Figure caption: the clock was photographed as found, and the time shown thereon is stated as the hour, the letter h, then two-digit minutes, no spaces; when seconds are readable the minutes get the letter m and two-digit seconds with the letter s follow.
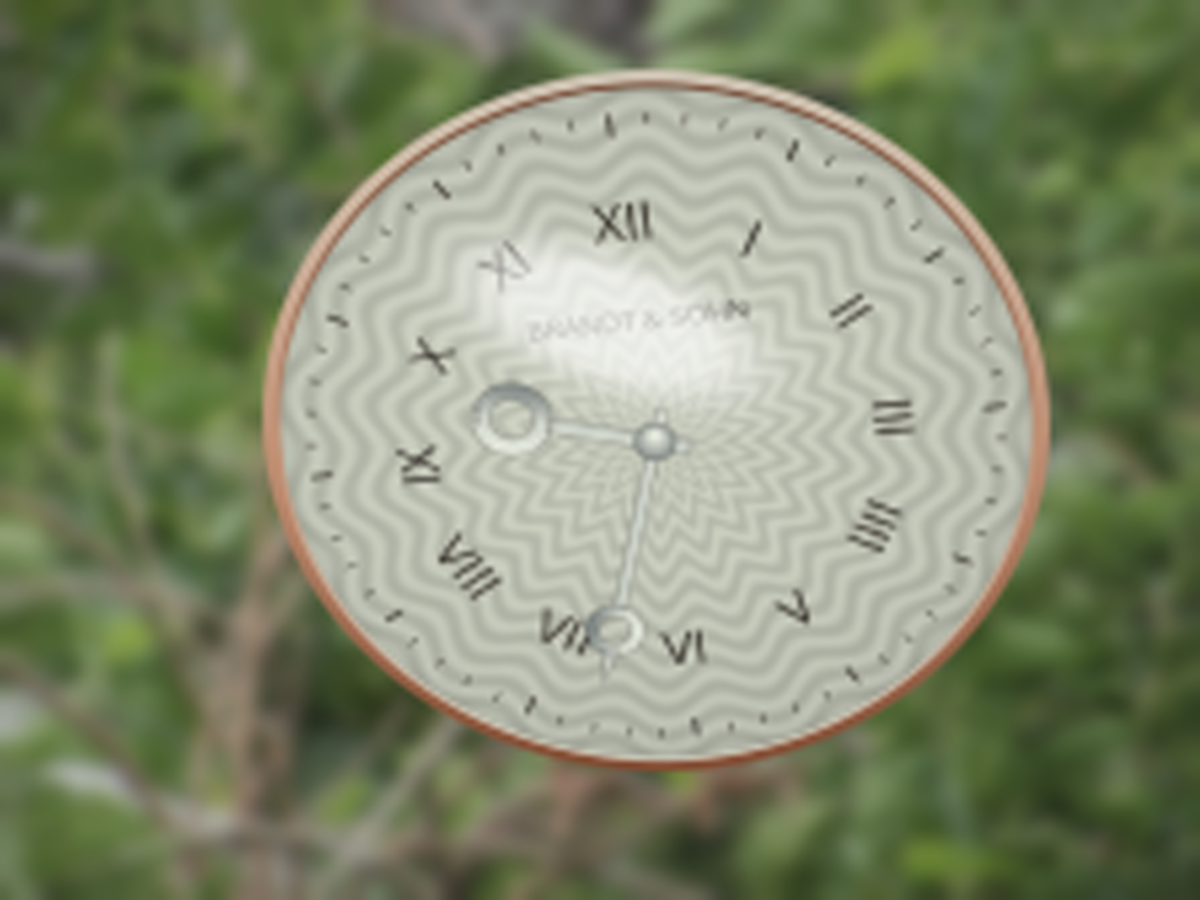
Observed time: 9h33
